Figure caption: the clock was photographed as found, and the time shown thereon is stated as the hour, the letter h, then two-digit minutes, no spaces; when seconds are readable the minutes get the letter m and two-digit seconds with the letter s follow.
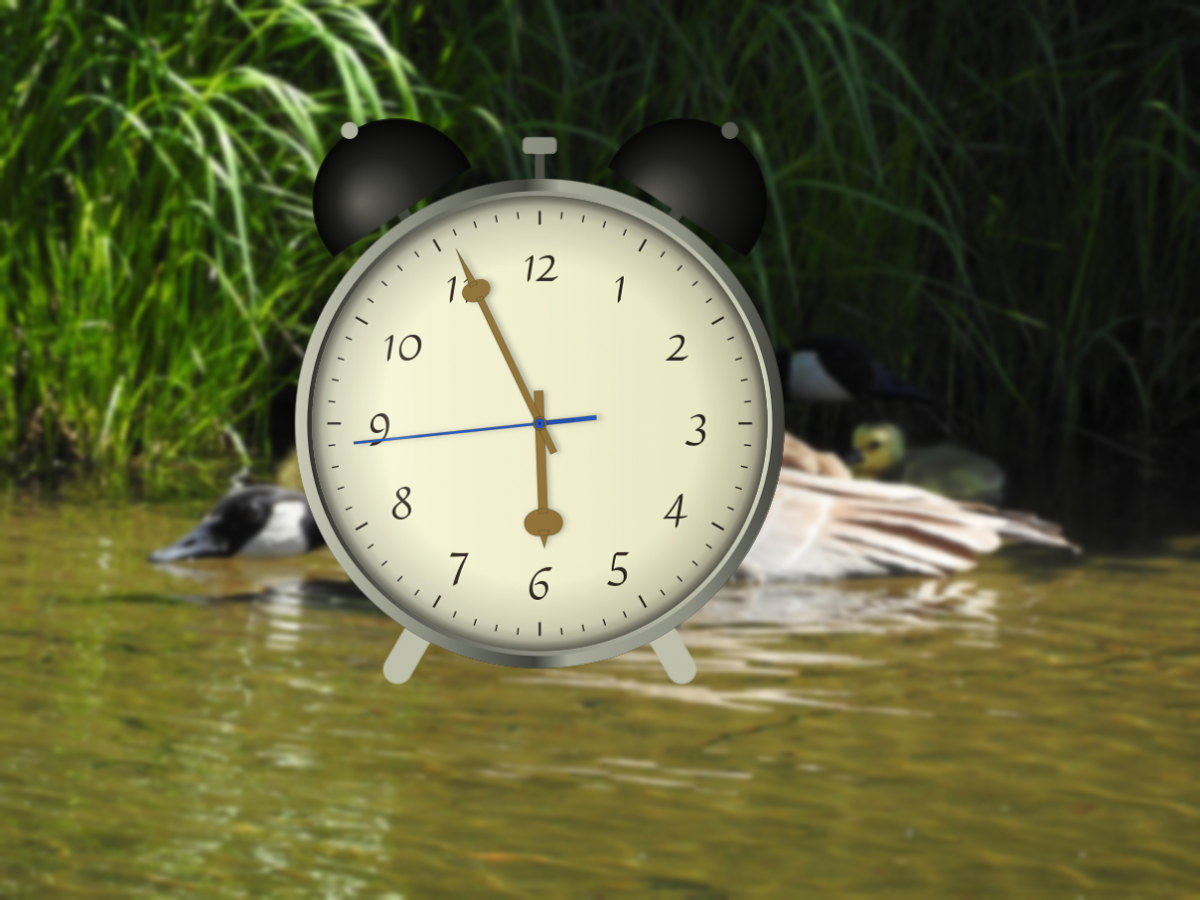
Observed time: 5h55m44s
